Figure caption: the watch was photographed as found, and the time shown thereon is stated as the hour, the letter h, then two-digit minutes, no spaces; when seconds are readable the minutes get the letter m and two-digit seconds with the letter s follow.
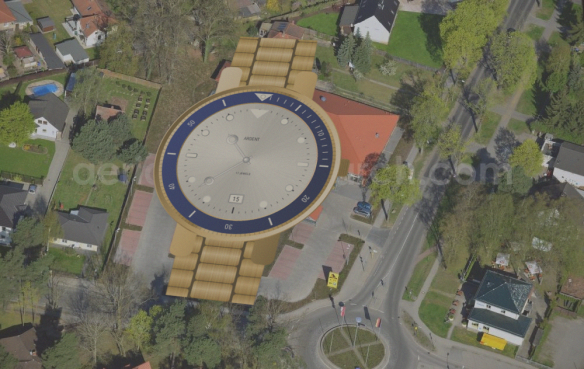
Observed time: 10h38
